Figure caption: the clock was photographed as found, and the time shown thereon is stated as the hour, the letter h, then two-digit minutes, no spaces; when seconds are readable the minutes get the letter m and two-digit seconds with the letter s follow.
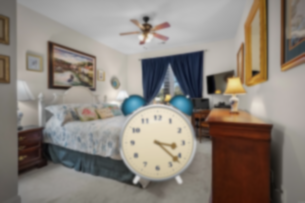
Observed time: 3h22
